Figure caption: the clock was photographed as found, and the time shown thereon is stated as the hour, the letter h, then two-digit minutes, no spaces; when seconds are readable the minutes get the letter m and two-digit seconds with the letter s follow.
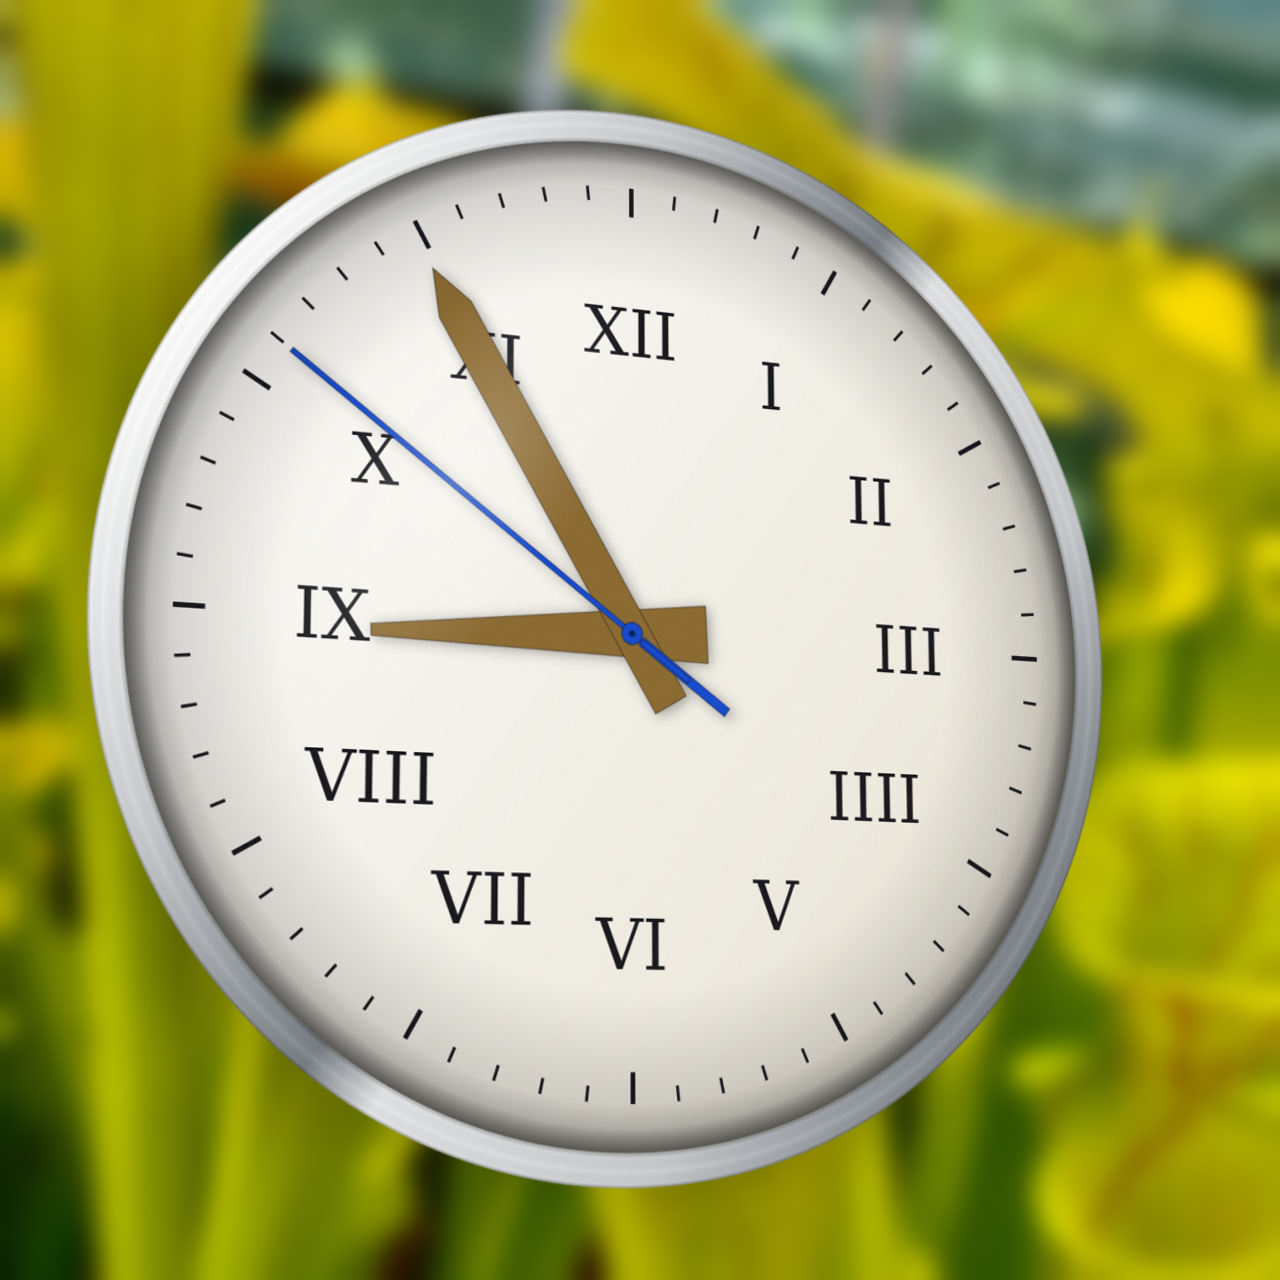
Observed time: 8h54m51s
